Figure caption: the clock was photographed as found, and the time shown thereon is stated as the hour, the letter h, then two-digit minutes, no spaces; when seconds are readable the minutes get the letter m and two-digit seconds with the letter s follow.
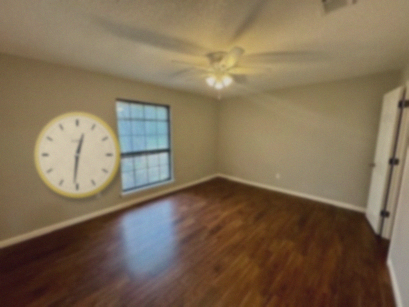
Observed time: 12h31
